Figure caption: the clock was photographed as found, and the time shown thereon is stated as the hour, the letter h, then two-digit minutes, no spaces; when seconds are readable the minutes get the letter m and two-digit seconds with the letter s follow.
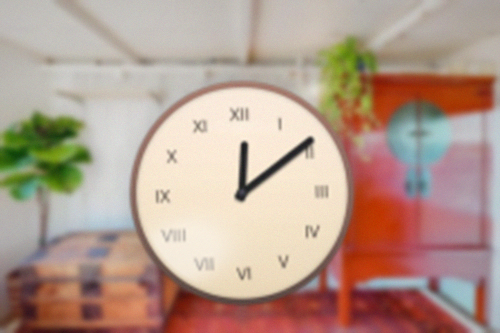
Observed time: 12h09
